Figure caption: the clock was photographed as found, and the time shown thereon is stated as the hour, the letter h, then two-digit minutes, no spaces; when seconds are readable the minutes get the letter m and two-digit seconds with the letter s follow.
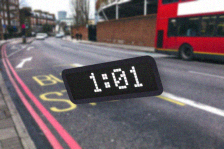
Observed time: 1h01
